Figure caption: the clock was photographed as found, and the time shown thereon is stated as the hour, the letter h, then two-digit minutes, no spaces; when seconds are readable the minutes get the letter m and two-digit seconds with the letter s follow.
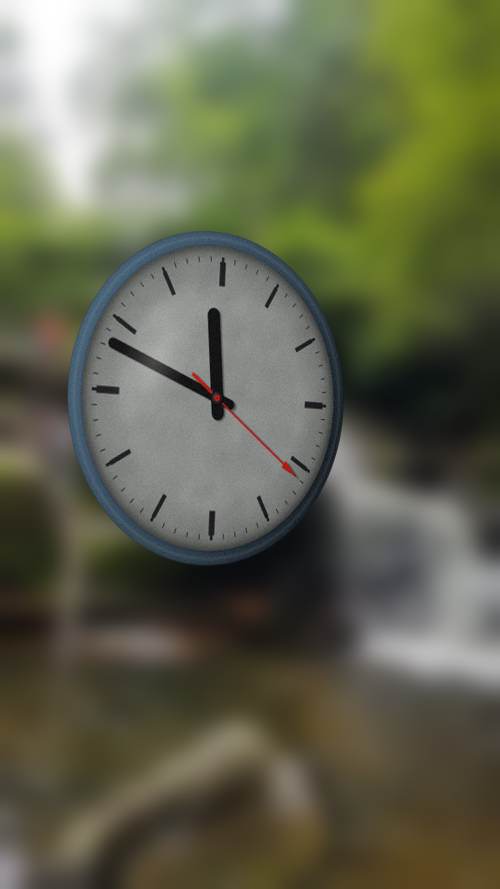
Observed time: 11h48m21s
